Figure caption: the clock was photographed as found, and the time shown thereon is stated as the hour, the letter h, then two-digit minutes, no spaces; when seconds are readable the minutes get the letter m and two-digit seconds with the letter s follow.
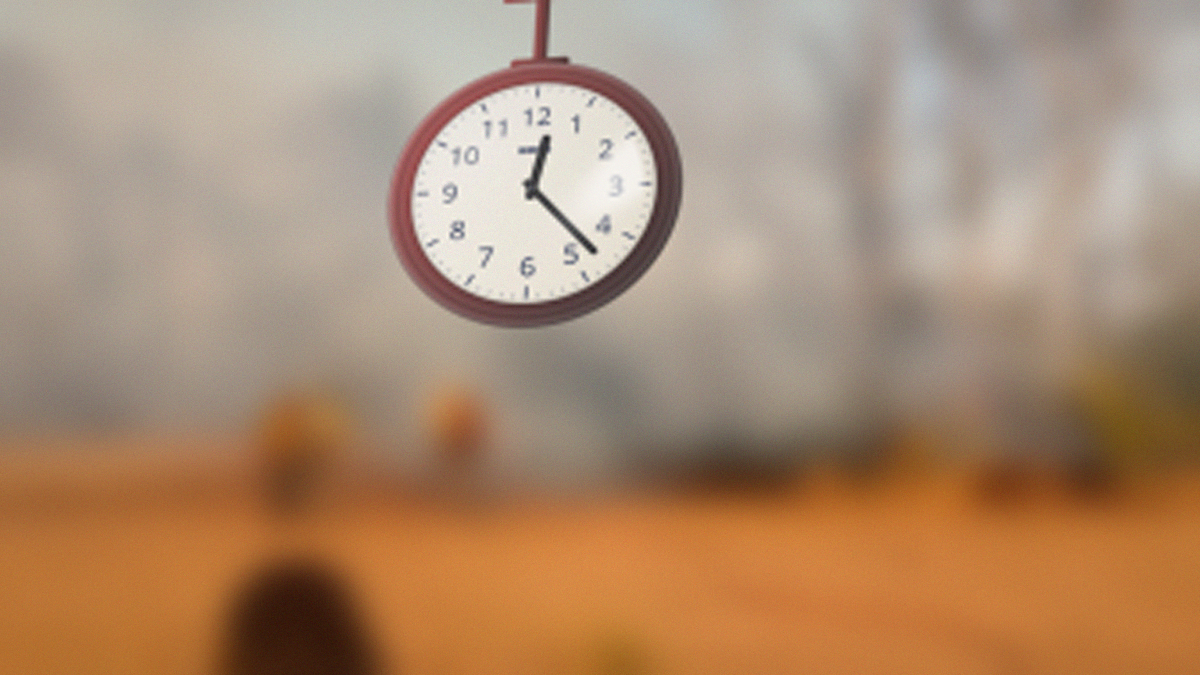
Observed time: 12h23
